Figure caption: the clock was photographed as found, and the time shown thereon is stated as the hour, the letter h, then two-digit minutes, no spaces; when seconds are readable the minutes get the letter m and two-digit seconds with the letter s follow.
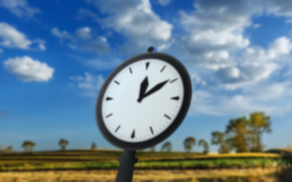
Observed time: 12h09
